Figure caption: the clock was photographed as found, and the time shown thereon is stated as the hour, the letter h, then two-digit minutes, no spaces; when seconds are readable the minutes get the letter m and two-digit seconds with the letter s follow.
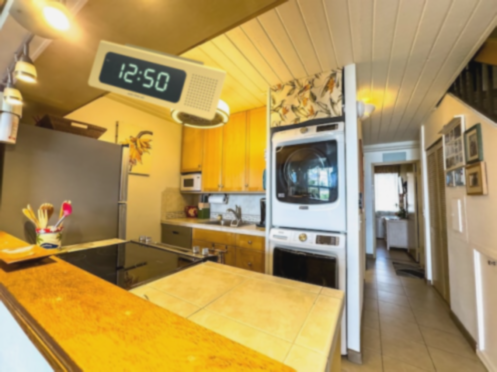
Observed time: 12h50
